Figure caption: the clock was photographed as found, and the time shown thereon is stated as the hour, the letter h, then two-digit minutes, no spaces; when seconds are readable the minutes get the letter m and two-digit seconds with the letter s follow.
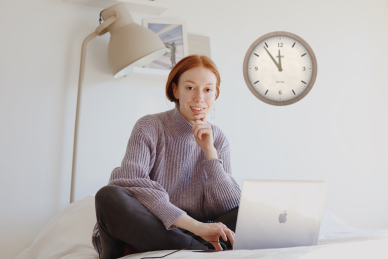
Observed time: 11h54
